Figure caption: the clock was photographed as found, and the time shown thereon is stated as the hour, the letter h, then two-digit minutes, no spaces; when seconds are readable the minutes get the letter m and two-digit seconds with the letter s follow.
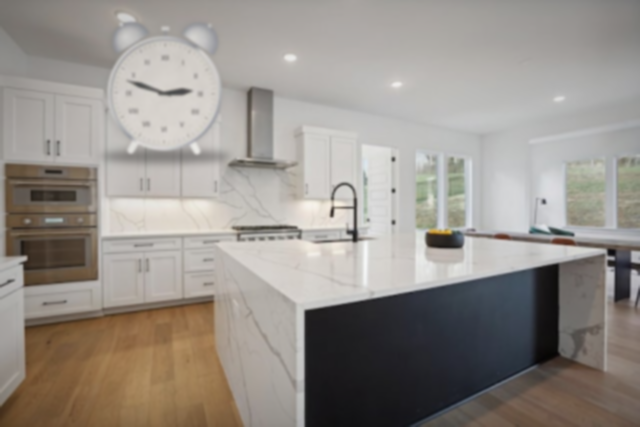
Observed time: 2h48
